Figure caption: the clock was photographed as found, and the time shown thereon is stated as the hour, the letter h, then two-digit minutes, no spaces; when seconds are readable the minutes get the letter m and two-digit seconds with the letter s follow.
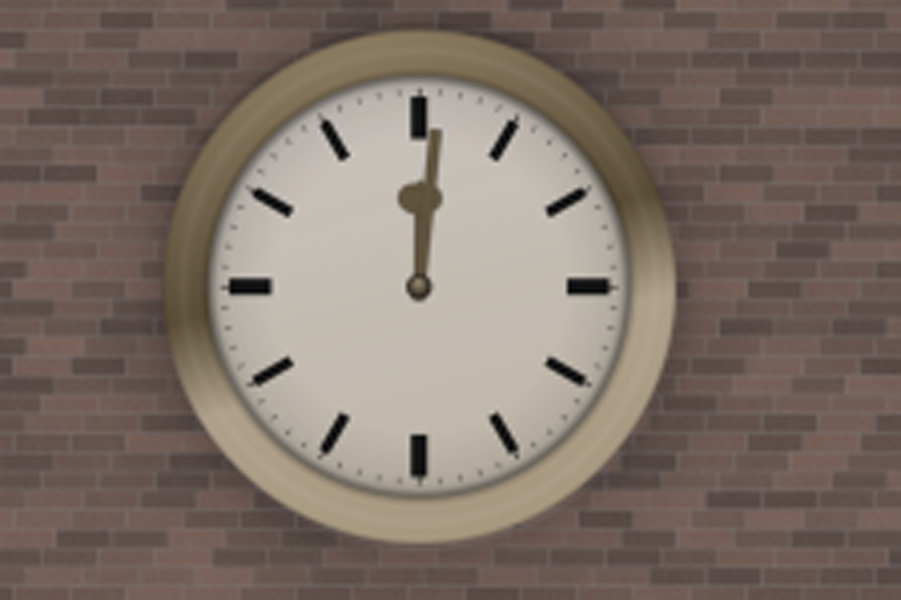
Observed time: 12h01
